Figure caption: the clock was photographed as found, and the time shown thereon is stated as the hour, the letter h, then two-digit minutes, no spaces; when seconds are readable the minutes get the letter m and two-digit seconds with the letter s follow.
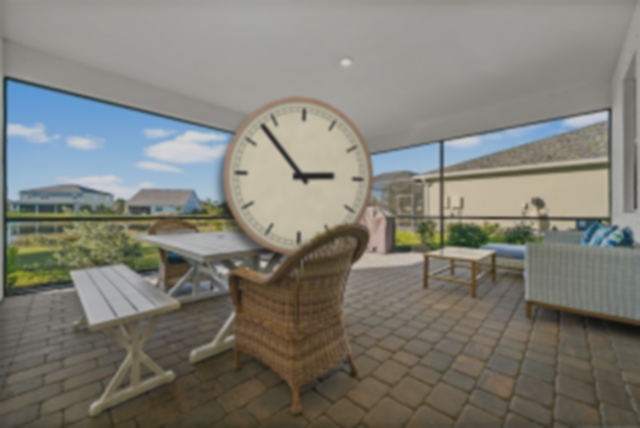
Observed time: 2h53
